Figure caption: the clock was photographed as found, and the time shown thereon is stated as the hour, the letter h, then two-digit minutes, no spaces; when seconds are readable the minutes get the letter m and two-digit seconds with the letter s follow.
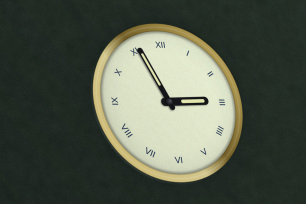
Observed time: 2h56
